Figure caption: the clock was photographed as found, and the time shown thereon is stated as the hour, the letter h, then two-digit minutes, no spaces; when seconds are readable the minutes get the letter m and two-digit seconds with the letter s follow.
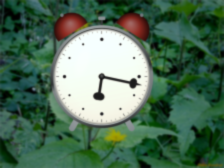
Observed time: 6h17
